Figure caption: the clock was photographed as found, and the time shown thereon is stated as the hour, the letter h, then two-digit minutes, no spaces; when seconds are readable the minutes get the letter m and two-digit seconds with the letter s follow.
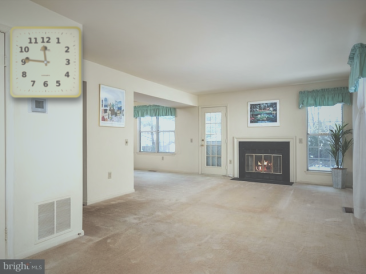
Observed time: 11h46
